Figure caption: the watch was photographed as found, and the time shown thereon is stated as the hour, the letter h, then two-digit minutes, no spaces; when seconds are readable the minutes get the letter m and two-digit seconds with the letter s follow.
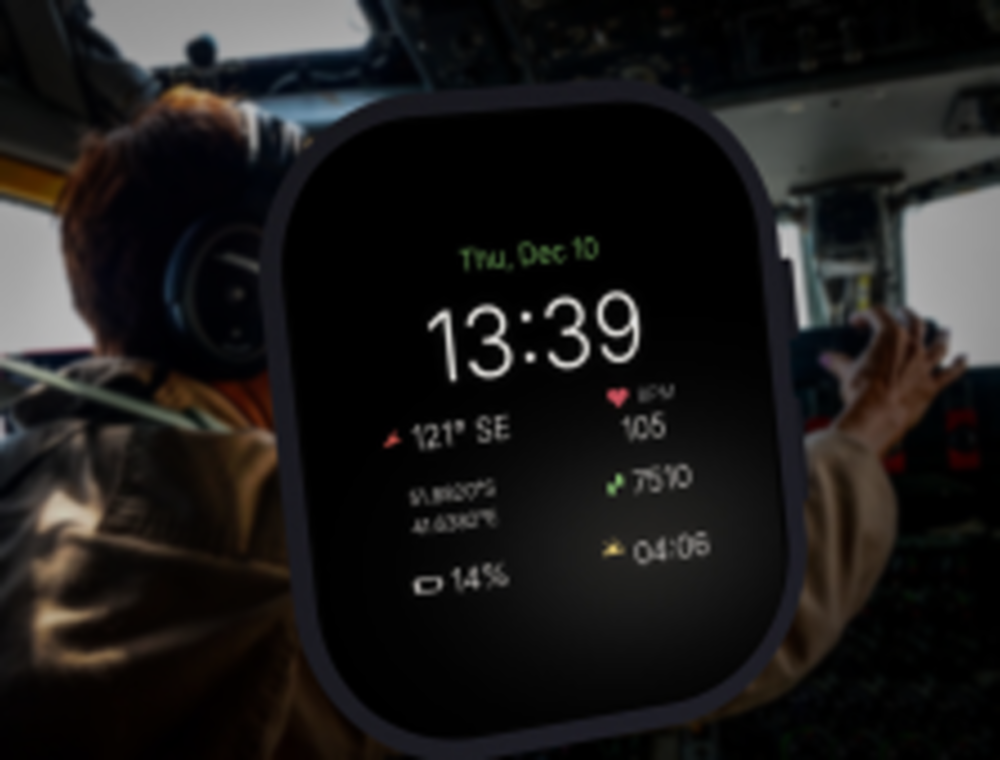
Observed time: 13h39
